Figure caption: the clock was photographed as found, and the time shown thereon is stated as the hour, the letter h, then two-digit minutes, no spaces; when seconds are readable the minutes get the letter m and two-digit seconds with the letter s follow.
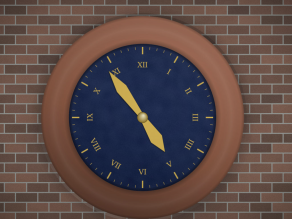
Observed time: 4h54
